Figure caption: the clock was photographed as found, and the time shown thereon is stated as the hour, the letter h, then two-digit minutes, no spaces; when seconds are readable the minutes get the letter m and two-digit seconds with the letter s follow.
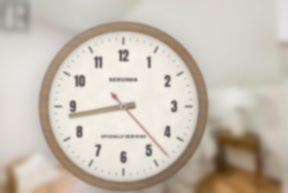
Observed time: 8h43m23s
